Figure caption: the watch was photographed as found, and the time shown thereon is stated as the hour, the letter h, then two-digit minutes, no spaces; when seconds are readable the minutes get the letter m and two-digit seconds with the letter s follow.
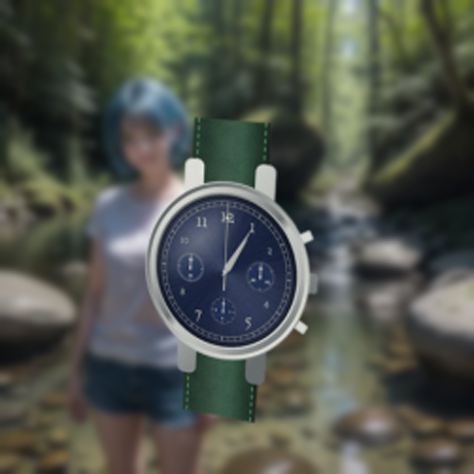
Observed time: 1h05
